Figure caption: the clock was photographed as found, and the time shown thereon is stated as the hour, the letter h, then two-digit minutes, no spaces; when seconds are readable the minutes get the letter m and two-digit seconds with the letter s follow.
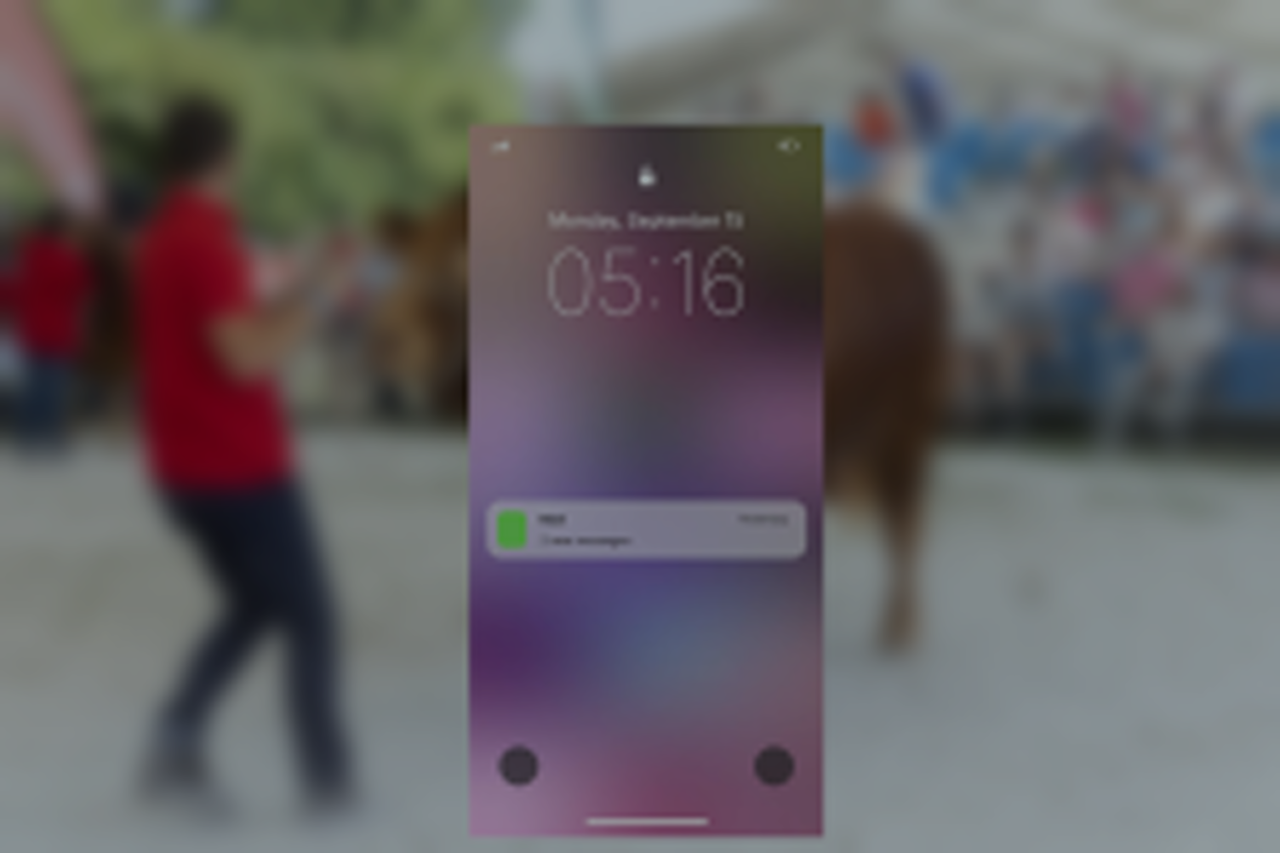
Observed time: 5h16
